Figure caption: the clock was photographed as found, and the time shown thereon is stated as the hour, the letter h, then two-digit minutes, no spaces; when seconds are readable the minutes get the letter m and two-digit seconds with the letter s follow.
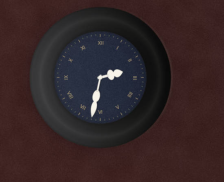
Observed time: 2h32
